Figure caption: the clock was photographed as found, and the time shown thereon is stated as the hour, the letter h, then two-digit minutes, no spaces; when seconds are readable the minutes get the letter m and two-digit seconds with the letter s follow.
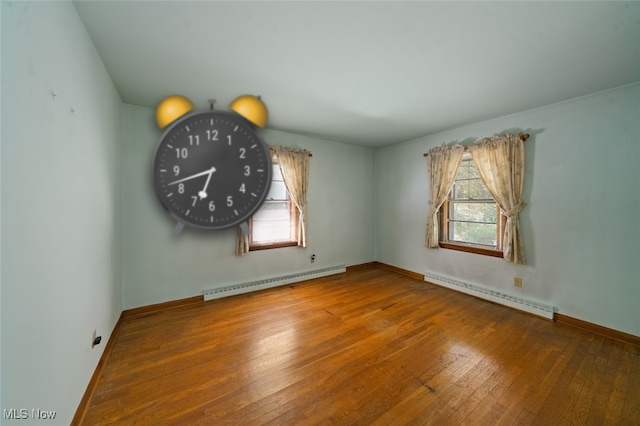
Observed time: 6h42
